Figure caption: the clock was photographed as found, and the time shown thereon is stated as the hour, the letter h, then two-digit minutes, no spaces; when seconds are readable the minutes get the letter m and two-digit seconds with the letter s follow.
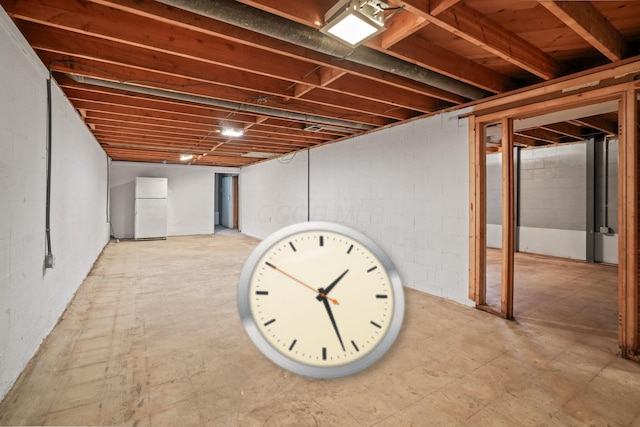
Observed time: 1h26m50s
